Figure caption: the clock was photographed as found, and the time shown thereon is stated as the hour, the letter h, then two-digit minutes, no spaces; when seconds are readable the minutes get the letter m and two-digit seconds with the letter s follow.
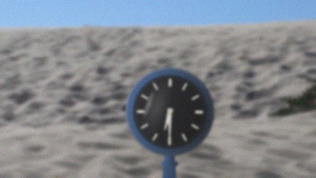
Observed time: 6h30
